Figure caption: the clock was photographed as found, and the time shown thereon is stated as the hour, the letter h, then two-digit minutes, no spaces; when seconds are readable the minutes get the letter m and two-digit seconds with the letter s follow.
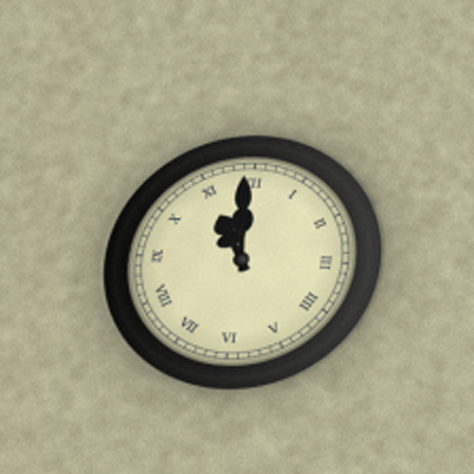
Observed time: 10h59
